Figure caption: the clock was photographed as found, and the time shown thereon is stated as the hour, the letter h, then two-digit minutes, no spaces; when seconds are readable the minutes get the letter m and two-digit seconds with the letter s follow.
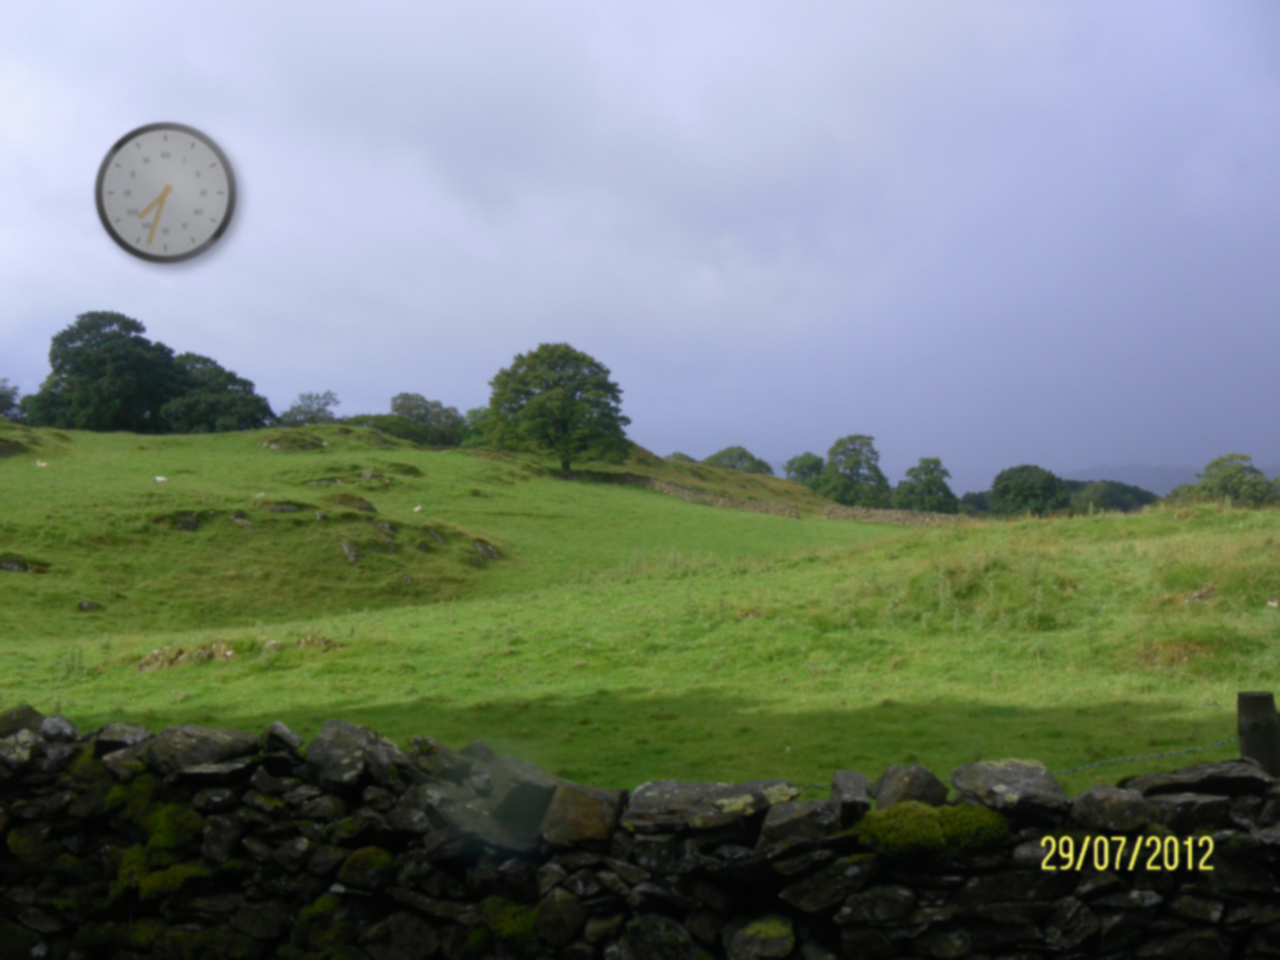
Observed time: 7h33
